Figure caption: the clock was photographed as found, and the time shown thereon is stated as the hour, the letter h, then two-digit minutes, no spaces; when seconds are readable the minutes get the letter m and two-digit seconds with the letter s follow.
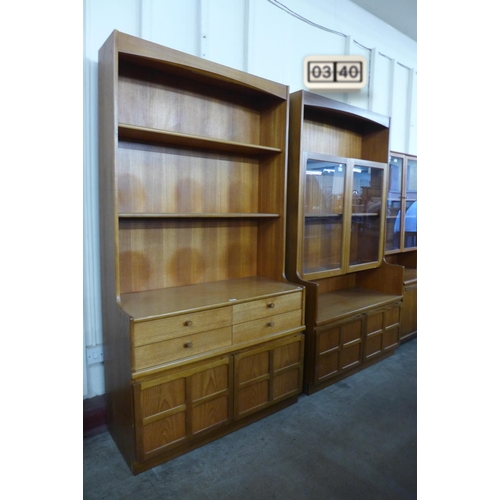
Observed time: 3h40
